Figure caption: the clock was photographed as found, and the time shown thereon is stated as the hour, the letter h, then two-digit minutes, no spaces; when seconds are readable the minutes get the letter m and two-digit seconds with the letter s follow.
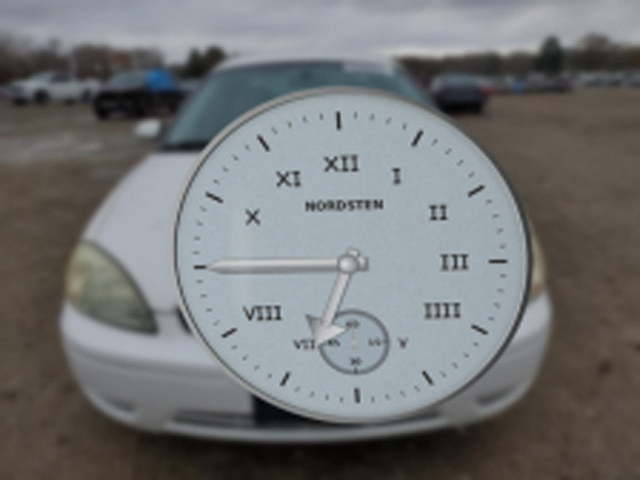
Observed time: 6h45
